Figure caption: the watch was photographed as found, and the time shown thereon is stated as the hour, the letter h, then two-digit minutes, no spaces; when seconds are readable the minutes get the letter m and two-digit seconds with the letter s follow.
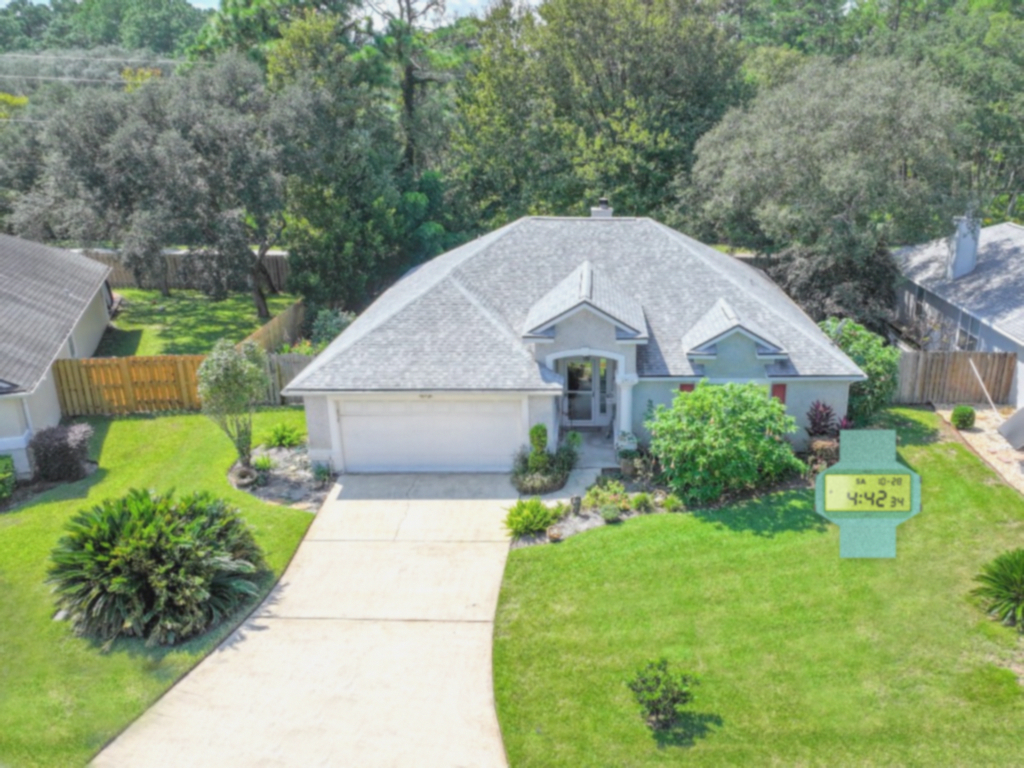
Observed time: 4h42
